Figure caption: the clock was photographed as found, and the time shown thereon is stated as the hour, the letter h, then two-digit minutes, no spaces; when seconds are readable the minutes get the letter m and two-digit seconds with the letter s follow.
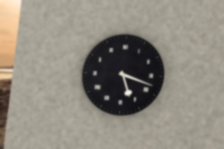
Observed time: 5h18
